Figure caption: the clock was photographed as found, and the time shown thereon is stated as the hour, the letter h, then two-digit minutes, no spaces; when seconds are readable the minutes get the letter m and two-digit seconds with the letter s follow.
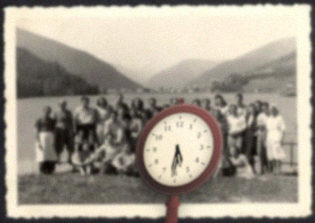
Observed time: 5h31
